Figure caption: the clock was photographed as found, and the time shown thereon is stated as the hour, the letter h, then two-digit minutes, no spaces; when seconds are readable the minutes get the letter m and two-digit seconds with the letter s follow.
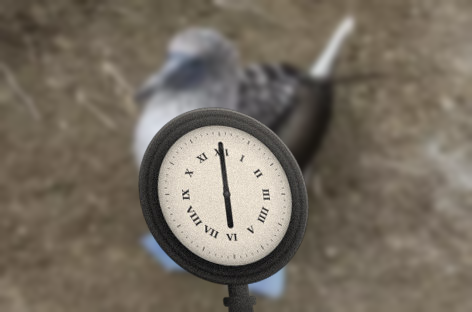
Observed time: 6h00
